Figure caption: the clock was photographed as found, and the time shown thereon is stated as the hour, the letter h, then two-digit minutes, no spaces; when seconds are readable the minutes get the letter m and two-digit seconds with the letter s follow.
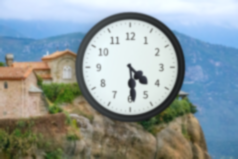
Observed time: 4h29
